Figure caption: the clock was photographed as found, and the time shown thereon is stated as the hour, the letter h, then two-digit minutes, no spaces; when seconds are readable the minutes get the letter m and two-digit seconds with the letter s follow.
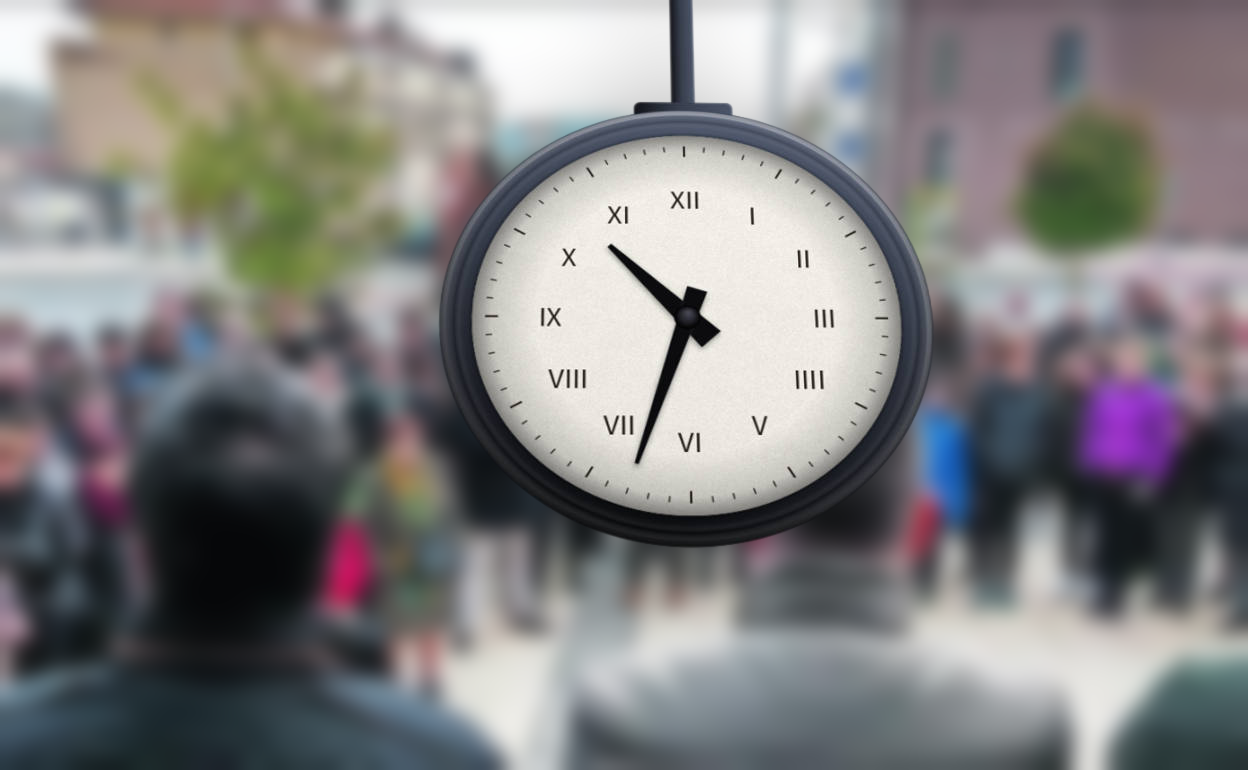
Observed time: 10h33
